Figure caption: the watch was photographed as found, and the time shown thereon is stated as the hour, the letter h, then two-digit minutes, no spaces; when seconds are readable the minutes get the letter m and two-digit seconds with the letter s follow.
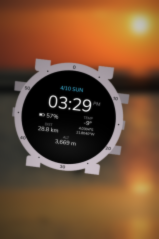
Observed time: 3h29
